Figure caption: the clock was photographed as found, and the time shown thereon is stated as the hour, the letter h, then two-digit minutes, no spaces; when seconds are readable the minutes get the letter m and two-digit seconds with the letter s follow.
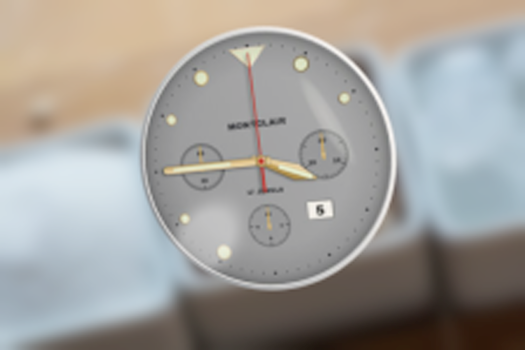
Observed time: 3h45
